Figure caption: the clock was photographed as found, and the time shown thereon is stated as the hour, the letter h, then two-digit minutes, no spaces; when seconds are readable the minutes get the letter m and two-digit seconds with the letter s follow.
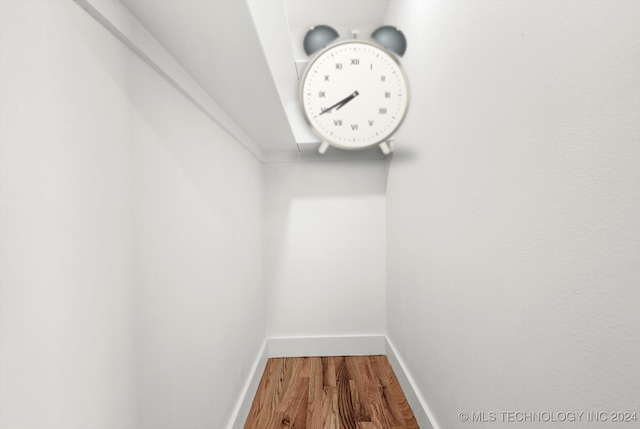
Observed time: 7h40
